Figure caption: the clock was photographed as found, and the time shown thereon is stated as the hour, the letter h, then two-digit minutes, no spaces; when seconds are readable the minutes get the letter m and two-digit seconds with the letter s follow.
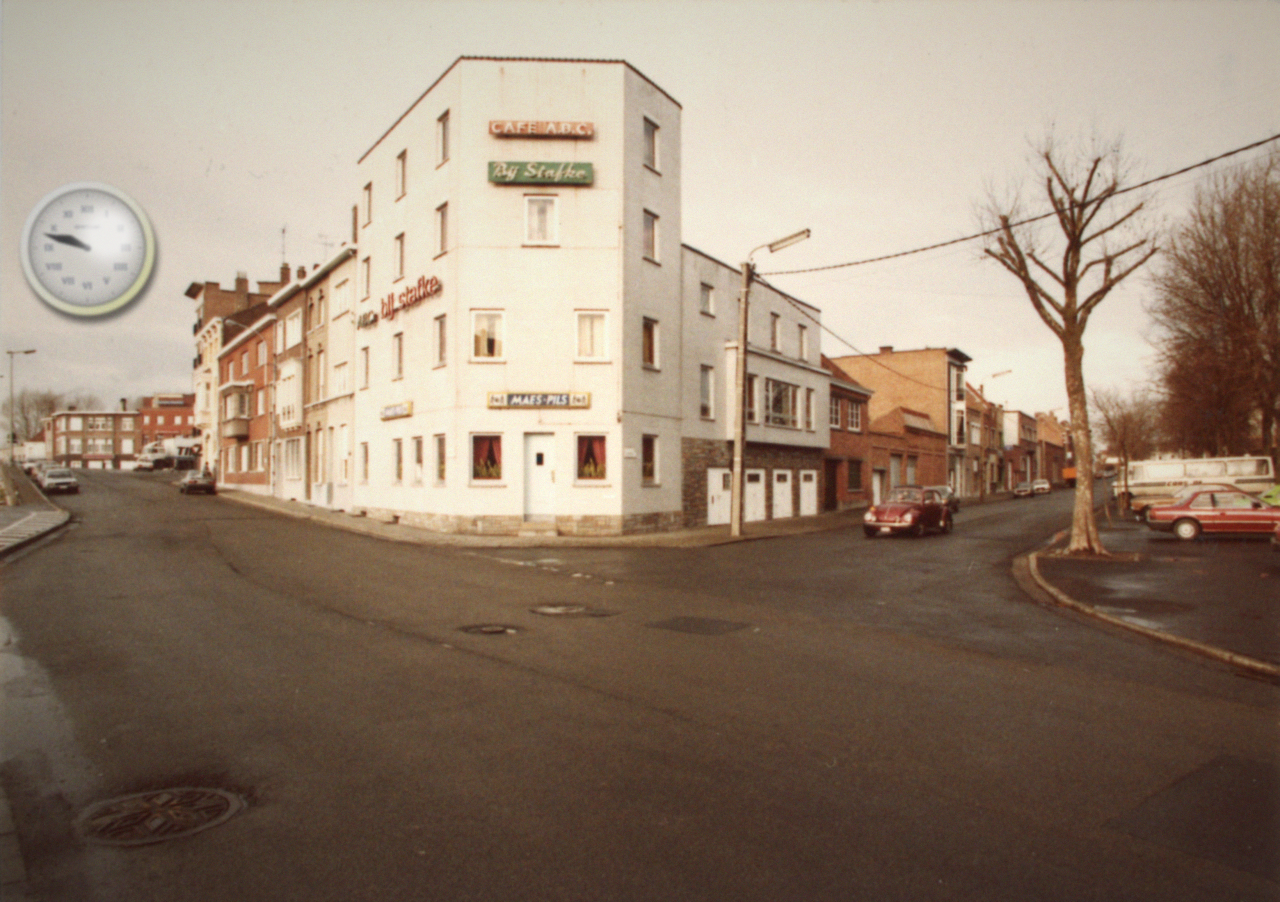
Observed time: 9h48
